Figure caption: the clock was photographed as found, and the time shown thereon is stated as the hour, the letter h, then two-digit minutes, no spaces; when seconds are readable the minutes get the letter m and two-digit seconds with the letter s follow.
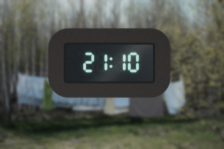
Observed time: 21h10
